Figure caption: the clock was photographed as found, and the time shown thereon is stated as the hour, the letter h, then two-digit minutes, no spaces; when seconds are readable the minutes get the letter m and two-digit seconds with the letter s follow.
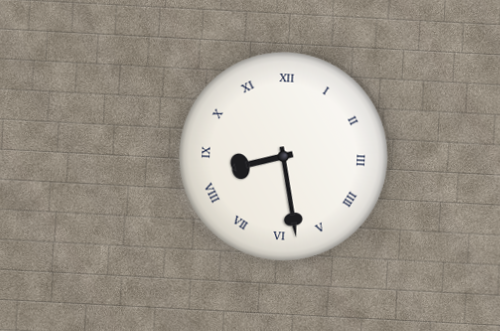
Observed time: 8h28
